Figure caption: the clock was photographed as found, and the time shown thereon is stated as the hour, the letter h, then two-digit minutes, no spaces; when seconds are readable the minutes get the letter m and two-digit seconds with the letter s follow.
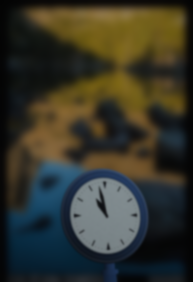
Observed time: 10h58
